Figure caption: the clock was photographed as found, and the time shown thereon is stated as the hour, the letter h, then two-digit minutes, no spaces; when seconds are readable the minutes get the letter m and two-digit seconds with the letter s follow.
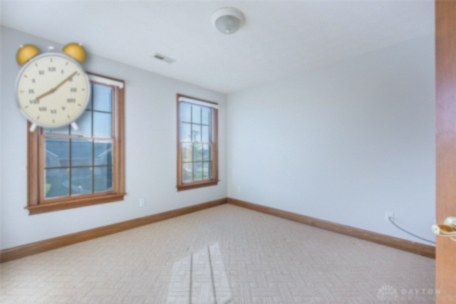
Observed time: 8h09
